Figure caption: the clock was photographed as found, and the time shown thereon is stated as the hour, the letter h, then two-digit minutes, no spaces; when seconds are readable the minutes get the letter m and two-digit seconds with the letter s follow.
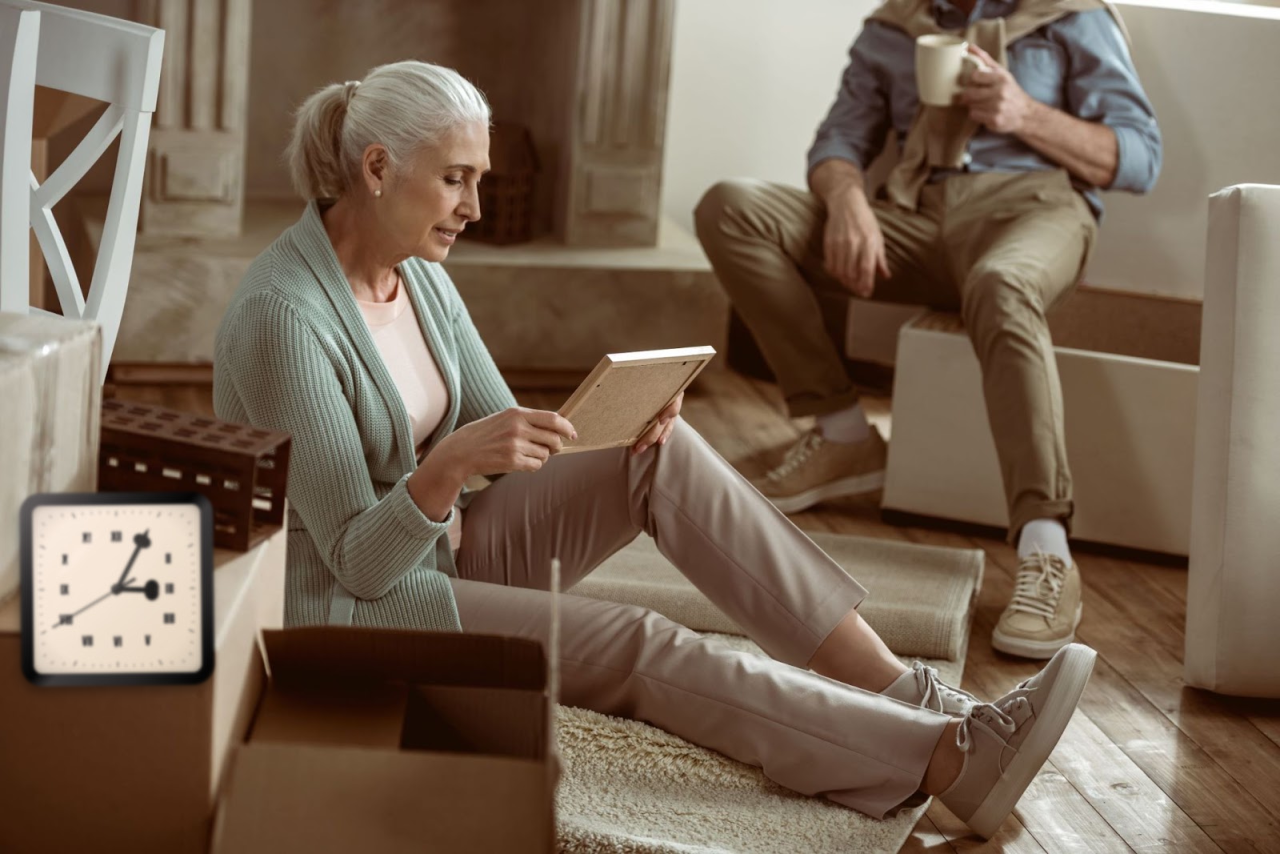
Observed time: 3h04m40s
